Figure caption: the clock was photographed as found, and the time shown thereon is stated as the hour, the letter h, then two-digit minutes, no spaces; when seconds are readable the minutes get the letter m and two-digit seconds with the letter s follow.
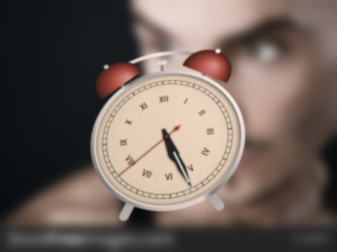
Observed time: 5h26m39s
